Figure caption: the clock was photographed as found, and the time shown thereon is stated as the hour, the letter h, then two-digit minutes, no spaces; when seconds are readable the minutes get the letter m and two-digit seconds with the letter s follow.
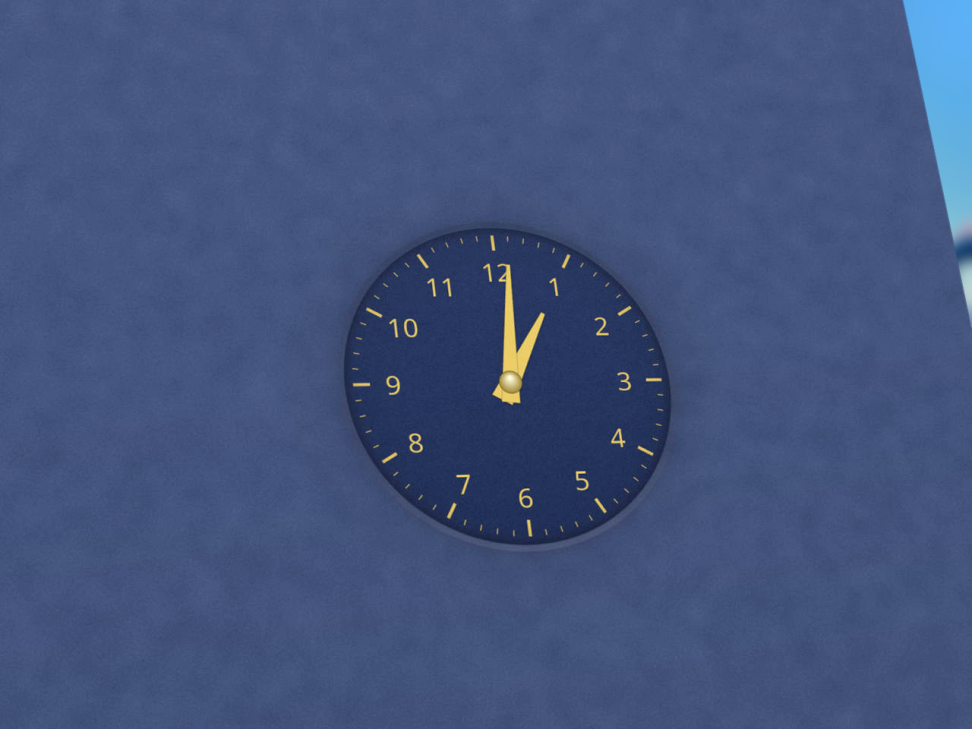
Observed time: 1h01
